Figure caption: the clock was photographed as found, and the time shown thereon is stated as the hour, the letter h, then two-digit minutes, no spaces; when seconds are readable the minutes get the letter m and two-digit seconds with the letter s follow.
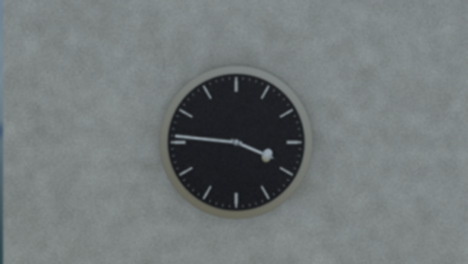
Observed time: 3h46
